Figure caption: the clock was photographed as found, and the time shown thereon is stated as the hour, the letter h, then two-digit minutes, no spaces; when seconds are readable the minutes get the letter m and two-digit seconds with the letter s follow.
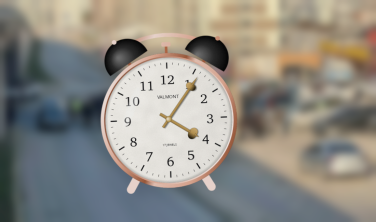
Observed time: 4h06
